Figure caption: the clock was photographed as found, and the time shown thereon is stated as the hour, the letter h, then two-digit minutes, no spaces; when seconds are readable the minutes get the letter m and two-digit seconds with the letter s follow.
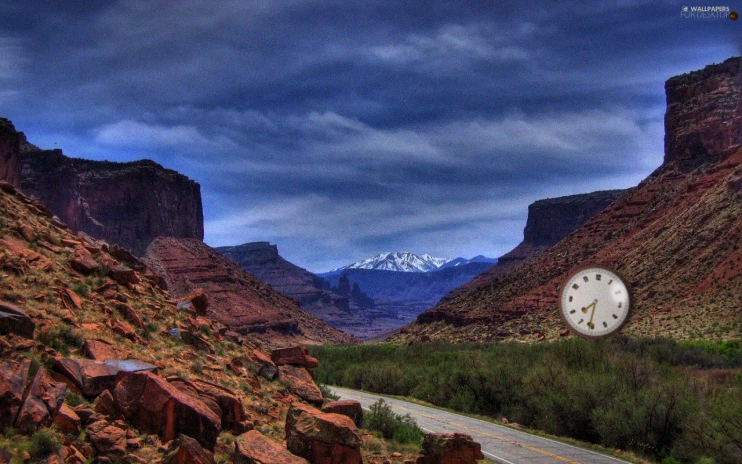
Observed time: 7h31
